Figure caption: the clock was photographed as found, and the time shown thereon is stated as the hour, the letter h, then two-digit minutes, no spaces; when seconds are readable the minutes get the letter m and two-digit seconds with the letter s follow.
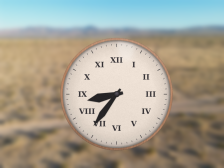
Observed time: 8h36
